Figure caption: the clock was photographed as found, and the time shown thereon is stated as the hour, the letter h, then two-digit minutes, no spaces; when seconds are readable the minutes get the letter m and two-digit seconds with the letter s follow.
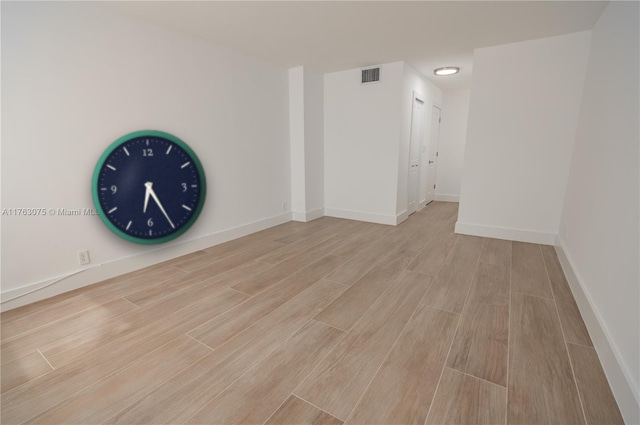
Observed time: 6h25
